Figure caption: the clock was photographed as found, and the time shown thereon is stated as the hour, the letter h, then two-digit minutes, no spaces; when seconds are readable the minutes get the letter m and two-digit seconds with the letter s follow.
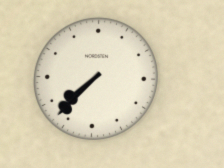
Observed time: 7h37
